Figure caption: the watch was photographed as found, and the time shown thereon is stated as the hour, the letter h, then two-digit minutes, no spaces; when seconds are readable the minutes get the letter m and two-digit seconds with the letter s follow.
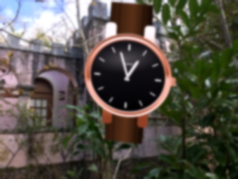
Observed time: 12h57
